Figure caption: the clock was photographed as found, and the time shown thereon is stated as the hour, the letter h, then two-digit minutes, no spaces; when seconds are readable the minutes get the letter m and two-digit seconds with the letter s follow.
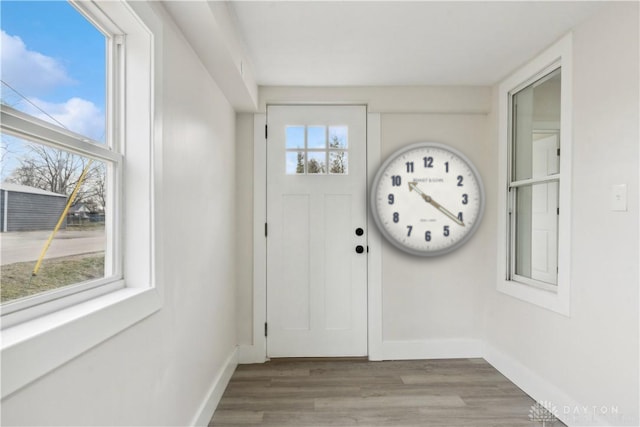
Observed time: 10h21
